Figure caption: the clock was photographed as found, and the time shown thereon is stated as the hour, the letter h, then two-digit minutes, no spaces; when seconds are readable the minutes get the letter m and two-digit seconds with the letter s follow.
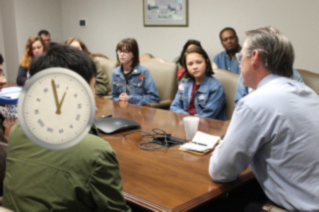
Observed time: 12h59
